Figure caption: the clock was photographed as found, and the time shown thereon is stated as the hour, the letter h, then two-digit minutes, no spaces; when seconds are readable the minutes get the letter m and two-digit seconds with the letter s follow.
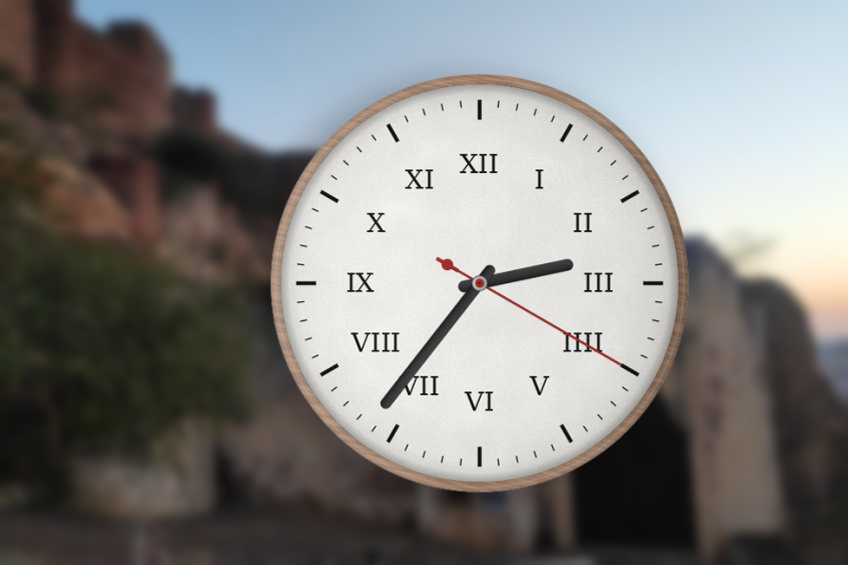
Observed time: 2h36m20s
